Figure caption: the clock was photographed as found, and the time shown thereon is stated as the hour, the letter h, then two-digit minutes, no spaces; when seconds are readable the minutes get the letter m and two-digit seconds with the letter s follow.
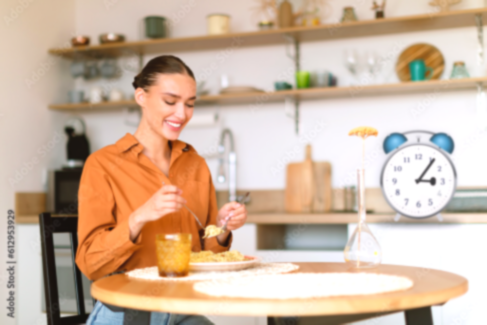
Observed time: 3h06
